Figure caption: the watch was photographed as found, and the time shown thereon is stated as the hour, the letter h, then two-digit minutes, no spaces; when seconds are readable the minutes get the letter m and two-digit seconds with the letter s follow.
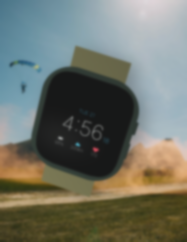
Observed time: 4h56
